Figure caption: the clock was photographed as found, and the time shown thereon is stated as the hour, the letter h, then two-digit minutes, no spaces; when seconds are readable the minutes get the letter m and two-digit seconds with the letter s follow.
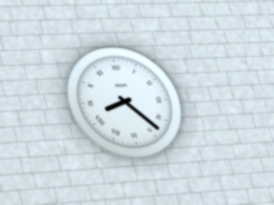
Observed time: 8h23
